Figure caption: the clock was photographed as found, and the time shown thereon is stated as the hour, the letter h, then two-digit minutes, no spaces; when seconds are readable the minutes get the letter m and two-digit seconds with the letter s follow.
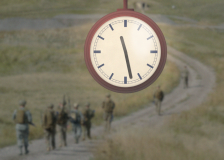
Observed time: 11h28
